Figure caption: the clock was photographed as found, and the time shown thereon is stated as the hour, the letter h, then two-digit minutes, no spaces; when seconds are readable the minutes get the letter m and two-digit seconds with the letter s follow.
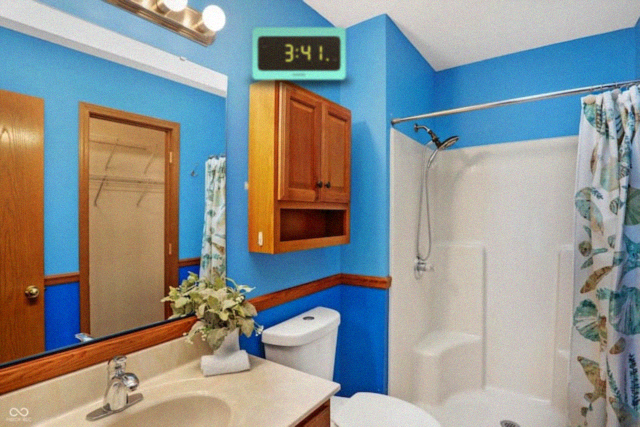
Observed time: 3h41
